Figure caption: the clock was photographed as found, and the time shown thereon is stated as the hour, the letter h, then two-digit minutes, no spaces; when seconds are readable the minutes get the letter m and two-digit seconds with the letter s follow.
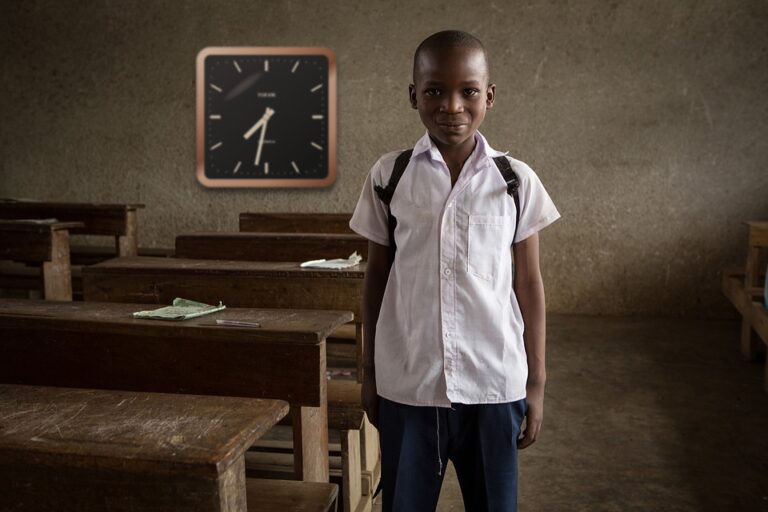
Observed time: 7h32
